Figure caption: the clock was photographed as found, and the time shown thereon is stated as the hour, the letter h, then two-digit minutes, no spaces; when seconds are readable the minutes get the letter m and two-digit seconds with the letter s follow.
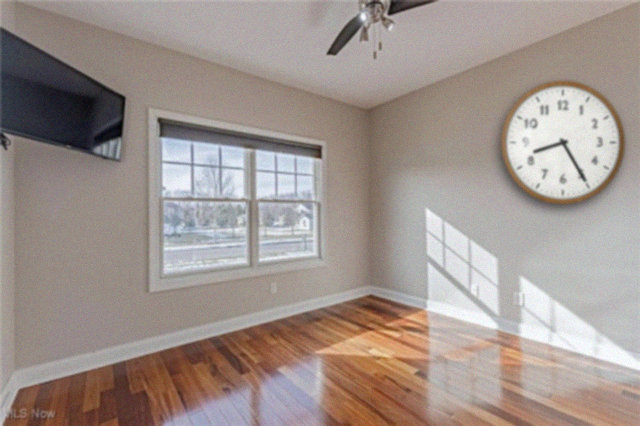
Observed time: 8h25
